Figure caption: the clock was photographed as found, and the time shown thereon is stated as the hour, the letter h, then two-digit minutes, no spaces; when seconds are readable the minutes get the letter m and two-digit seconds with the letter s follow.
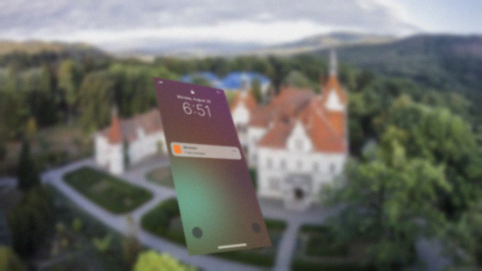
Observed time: 6h51
